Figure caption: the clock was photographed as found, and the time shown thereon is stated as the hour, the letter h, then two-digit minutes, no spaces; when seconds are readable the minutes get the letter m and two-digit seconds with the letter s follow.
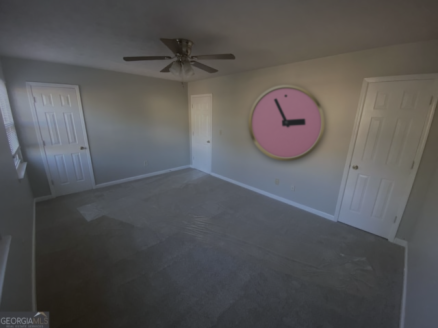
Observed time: 2h56
